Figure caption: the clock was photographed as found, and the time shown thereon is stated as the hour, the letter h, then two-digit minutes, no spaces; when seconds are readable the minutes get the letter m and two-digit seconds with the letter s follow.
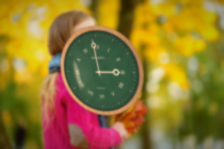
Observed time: 2h59
